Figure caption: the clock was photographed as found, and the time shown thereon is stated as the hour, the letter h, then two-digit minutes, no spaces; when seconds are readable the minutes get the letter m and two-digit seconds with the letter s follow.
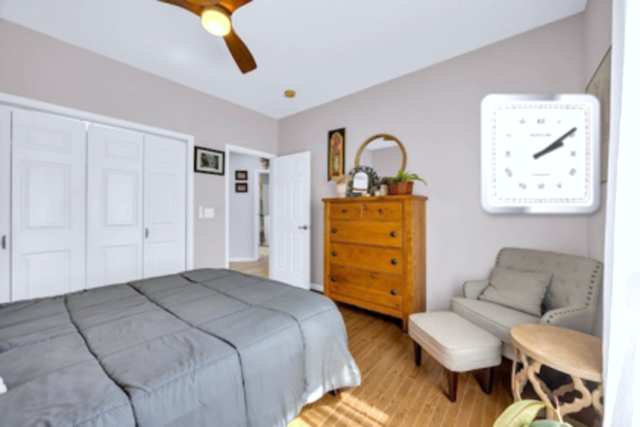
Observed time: 2h09
